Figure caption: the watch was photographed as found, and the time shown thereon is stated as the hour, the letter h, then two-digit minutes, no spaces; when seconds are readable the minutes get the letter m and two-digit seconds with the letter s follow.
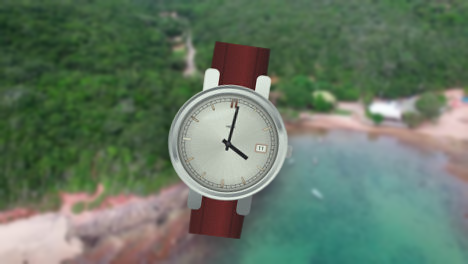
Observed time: 4h01
